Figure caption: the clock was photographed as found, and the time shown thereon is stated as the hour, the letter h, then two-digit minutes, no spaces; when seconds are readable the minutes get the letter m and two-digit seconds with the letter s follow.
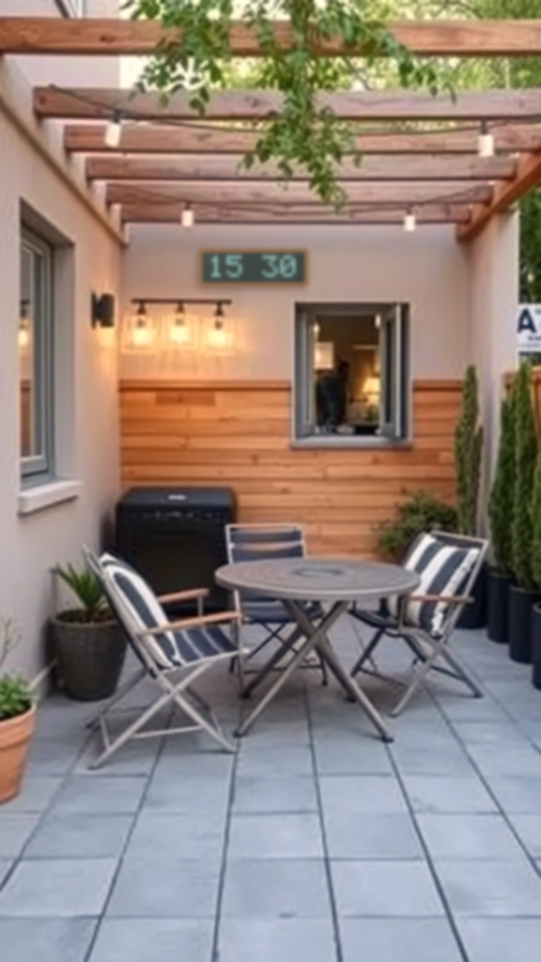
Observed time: 15h30
